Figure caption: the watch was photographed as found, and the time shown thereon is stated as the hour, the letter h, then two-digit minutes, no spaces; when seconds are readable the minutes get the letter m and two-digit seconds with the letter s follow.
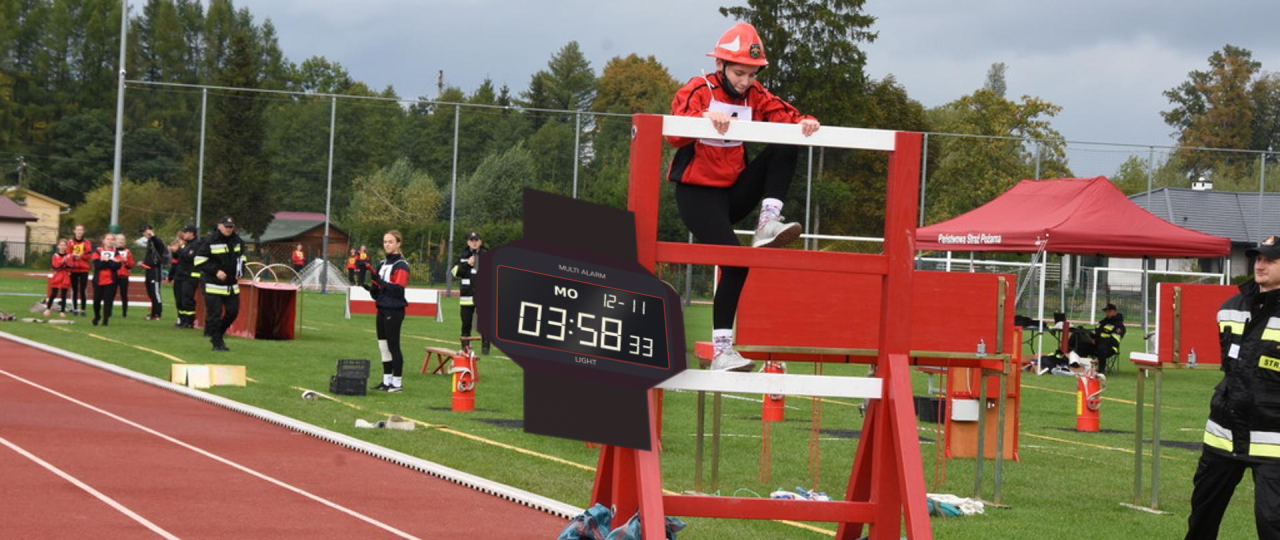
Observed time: 3h58m33s
